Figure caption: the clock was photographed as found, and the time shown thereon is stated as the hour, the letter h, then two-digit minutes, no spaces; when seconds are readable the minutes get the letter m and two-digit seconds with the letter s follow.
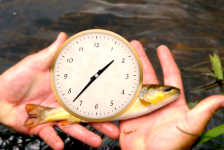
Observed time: 1h37
